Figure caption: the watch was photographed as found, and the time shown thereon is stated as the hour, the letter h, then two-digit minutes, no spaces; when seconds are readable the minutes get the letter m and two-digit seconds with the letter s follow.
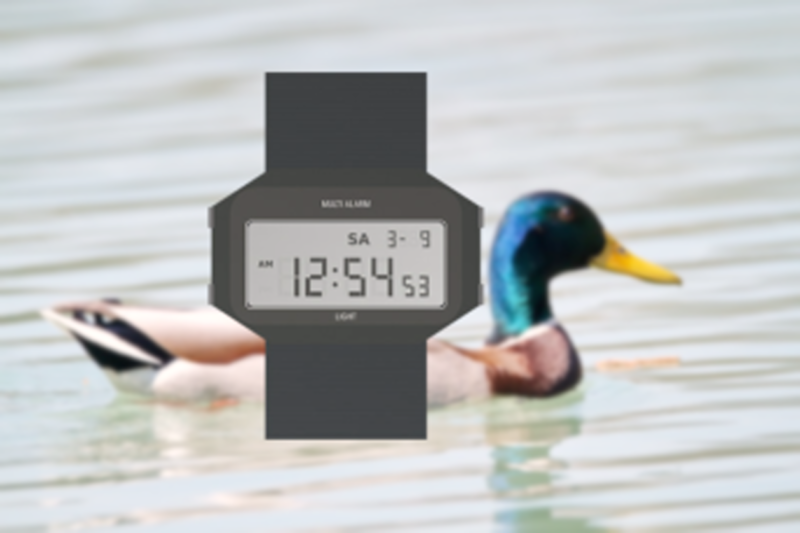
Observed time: 12h54m53s
